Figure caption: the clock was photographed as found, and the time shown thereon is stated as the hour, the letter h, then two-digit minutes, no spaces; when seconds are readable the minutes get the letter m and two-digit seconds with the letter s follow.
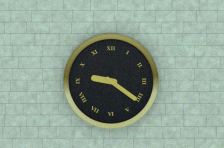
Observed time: 9h21
